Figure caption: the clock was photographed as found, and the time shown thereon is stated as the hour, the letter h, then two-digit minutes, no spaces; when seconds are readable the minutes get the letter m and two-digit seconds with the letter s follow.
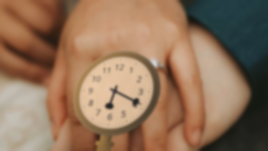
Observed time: 6h19
